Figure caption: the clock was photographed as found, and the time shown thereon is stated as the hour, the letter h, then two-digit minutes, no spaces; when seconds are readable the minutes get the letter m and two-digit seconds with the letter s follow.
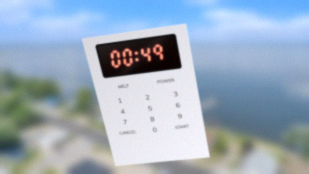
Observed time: 0h49
